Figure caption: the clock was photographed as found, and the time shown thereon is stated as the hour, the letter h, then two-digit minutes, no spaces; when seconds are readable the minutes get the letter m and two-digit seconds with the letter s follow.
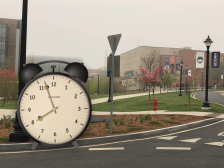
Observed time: 7h57
